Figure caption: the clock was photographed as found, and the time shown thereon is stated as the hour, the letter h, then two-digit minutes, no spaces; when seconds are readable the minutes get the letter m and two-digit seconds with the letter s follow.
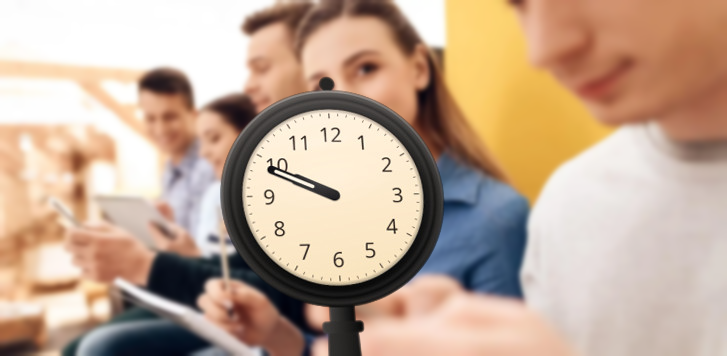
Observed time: 9h49
